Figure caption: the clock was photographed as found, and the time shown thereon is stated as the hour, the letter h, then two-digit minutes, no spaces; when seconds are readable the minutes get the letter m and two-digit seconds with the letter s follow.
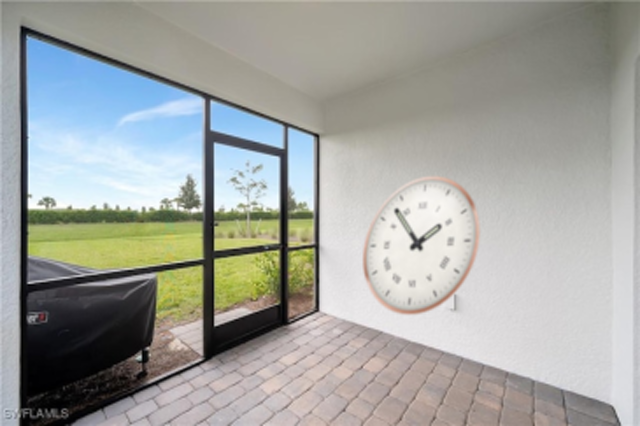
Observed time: 1h53
